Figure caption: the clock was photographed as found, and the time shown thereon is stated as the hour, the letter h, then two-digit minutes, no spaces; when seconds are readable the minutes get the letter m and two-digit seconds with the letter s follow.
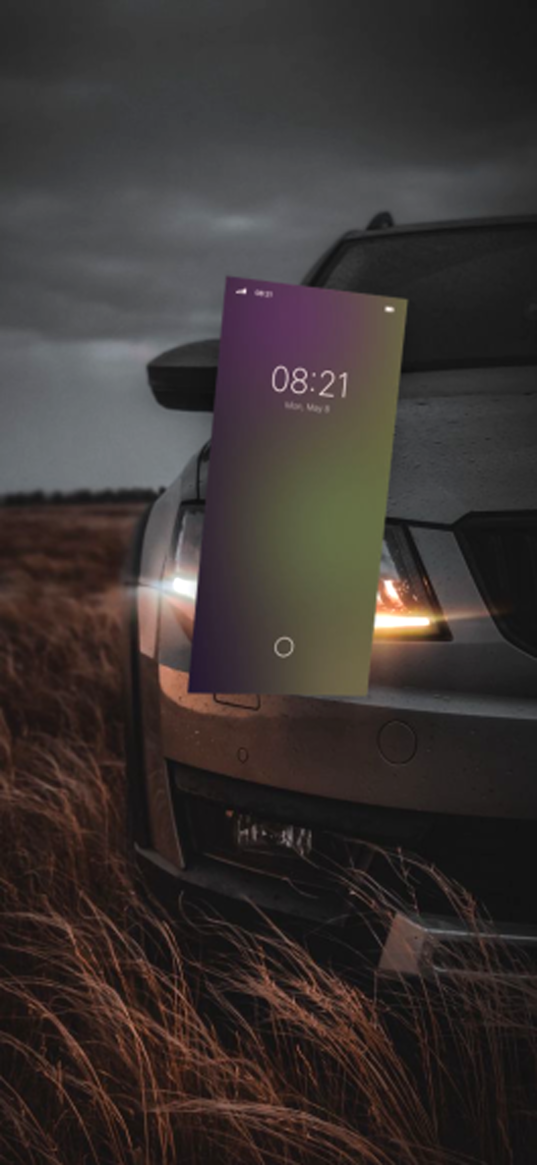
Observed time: 8h21
